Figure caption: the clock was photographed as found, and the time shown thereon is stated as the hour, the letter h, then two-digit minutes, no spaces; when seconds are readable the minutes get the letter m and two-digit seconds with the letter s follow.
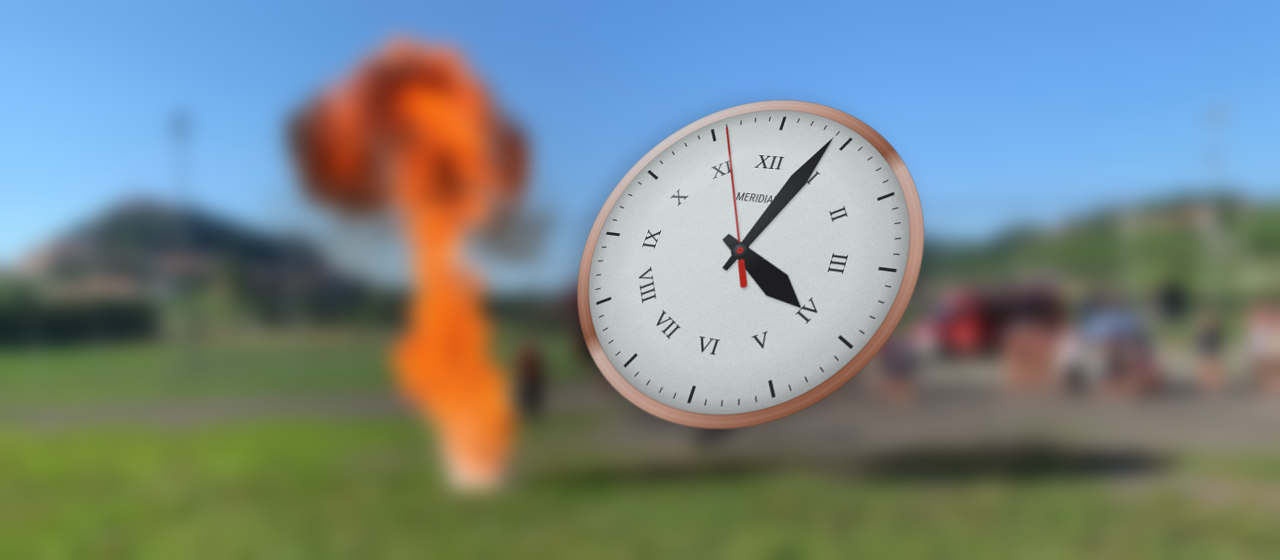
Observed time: 4h03m56s
